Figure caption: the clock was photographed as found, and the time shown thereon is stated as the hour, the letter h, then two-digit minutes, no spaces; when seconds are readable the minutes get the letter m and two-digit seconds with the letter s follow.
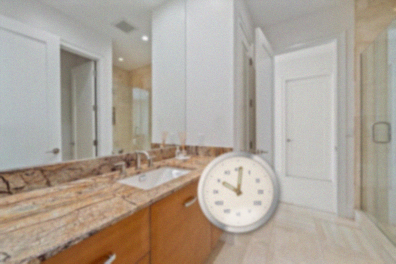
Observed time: 10h01
